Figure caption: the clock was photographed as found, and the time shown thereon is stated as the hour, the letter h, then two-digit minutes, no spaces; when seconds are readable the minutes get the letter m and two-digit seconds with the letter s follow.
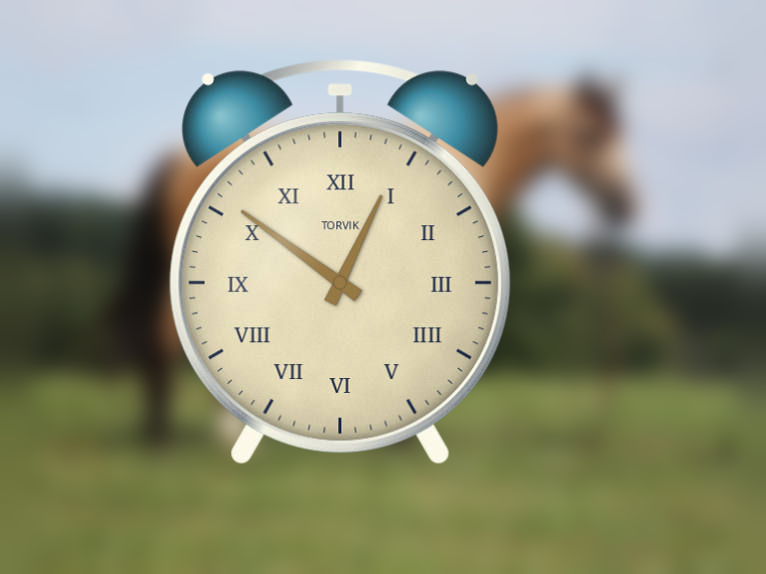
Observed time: 12h51
